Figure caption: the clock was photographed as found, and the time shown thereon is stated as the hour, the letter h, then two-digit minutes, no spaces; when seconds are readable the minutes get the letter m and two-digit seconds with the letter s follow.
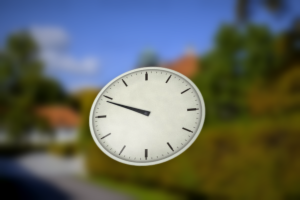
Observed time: 9h49
